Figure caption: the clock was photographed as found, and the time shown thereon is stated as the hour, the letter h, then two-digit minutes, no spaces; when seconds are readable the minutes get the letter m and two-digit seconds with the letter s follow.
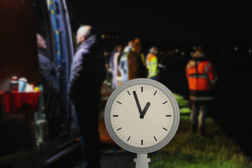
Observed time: 12h57
